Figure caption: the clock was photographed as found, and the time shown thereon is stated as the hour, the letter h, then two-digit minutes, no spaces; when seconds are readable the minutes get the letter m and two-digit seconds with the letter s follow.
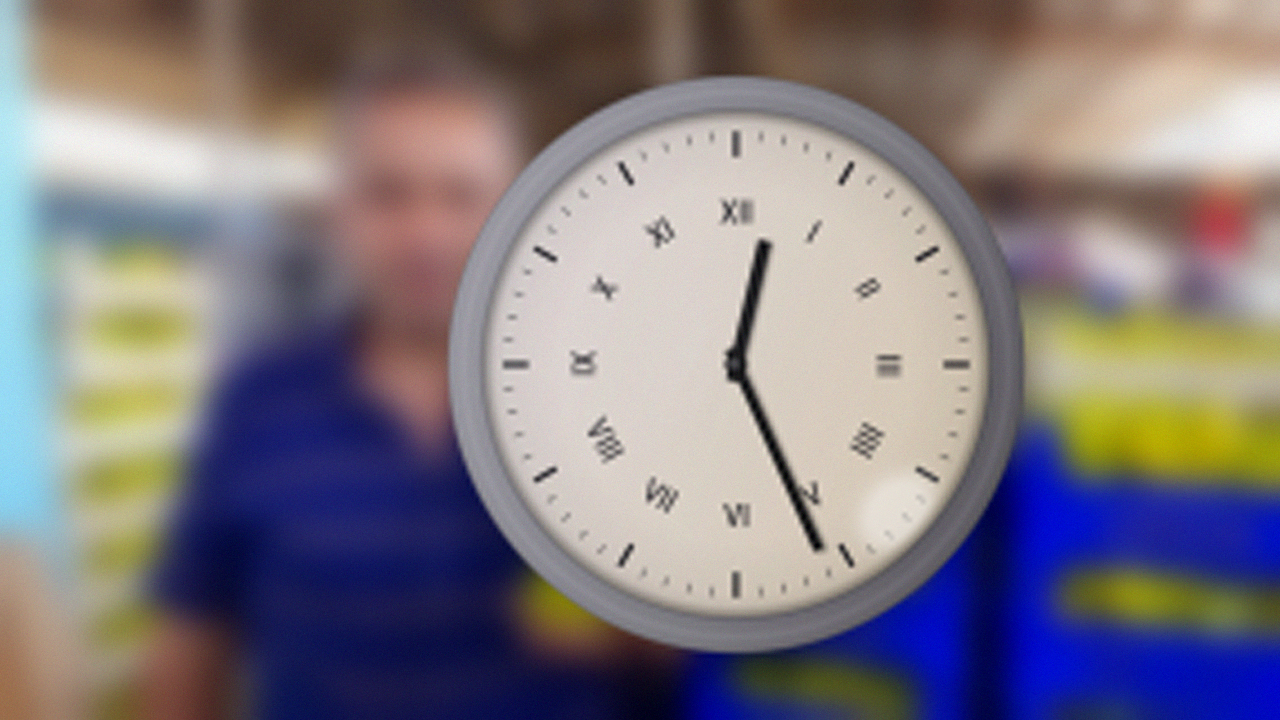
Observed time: 12h26
